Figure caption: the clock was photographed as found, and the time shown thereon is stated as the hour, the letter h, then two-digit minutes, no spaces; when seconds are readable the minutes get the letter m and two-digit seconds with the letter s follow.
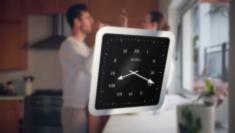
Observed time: 8h19
